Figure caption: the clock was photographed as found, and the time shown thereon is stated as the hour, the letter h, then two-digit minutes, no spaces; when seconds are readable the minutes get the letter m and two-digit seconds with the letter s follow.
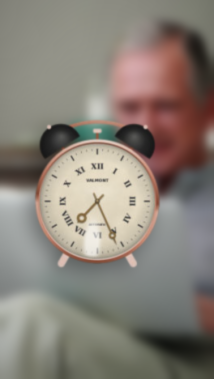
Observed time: 7h26
